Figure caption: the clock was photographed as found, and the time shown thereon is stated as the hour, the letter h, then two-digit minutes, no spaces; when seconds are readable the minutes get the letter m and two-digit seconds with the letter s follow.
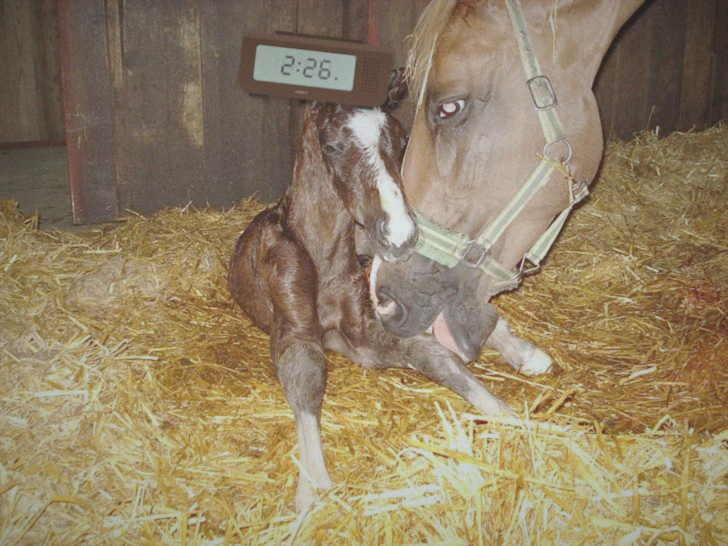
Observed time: 2h26
